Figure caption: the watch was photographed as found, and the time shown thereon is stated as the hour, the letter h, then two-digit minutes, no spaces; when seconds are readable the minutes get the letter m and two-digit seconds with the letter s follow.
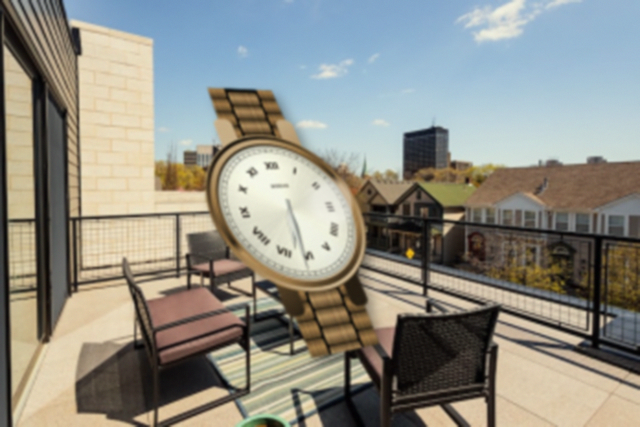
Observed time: 6h31
